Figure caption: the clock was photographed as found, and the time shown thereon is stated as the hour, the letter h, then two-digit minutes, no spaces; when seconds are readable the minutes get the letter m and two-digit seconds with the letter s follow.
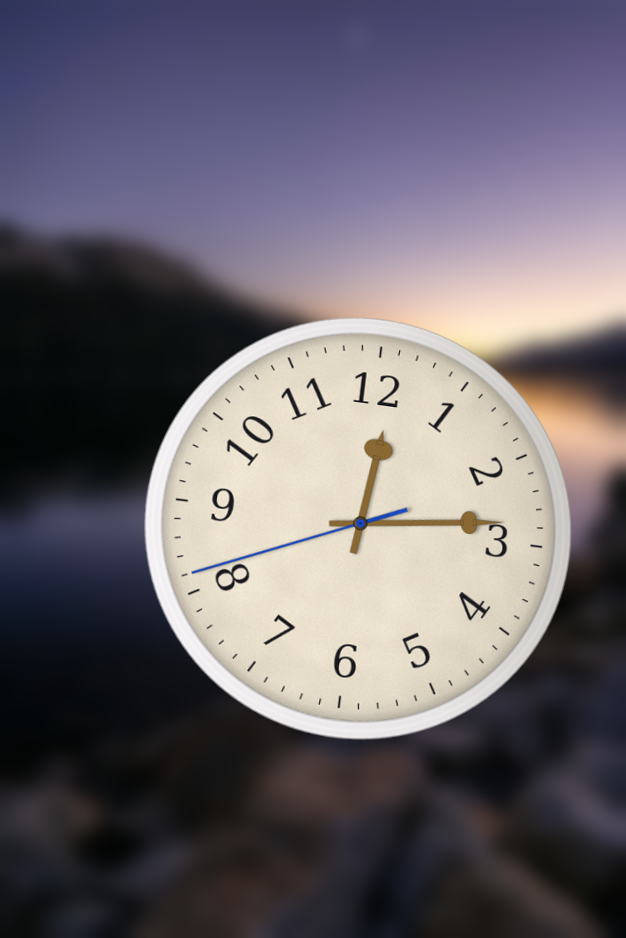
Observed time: 12h13m41s
